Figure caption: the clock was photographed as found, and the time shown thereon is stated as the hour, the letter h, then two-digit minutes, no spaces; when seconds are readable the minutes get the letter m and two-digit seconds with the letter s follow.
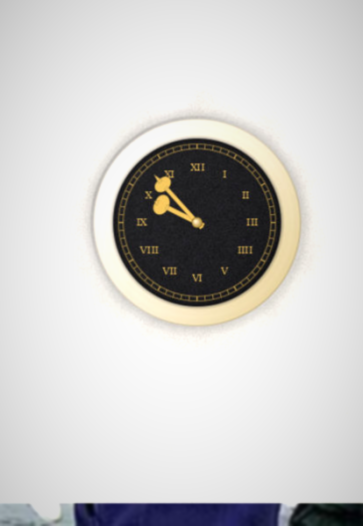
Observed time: 9h53
